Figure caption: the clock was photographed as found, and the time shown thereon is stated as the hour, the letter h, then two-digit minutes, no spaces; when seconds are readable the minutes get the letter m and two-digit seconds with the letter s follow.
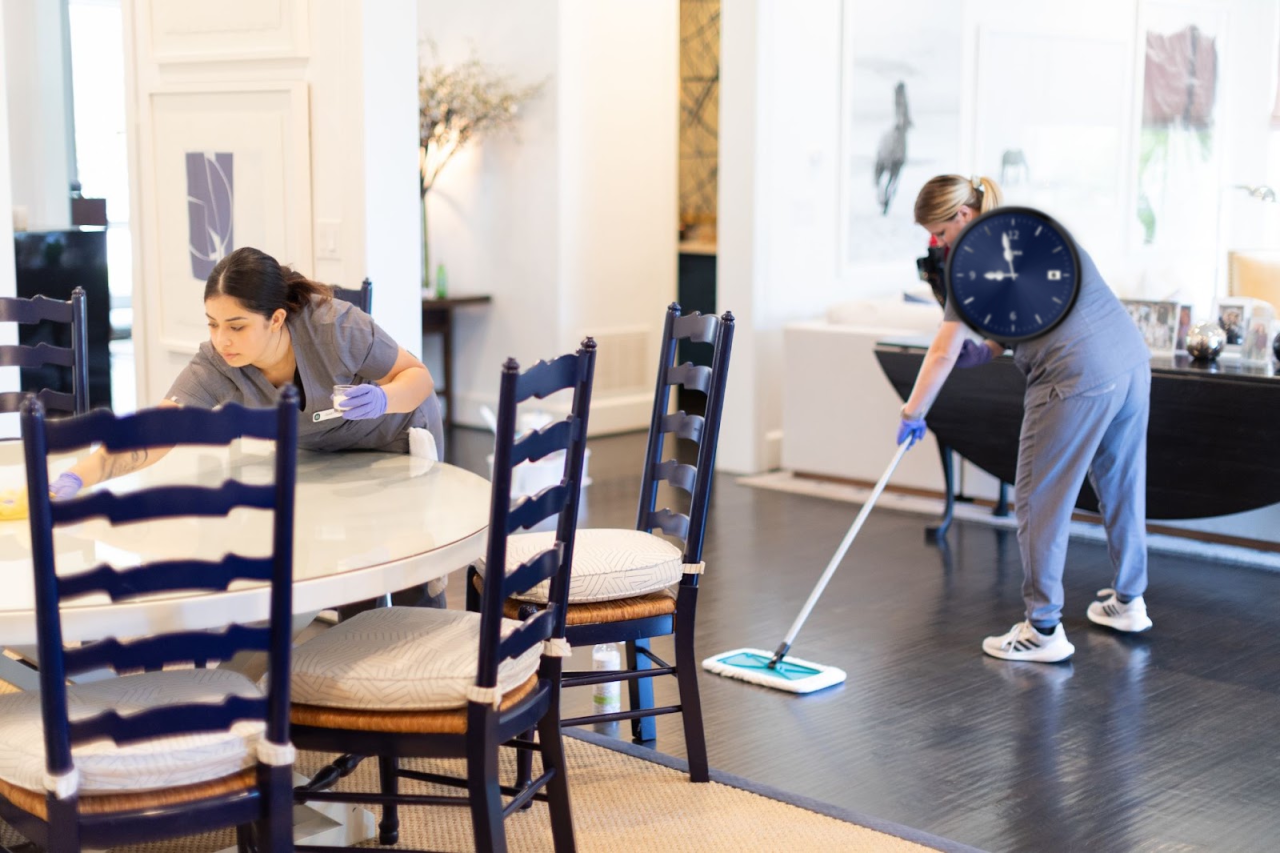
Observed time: 8h58
